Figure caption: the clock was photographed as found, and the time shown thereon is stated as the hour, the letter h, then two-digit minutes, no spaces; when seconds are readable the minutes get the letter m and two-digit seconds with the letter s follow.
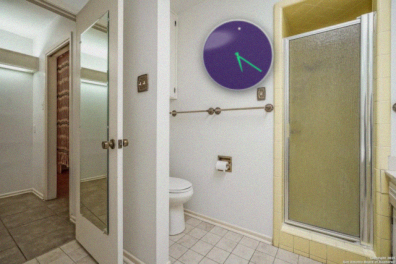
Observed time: 5h20
